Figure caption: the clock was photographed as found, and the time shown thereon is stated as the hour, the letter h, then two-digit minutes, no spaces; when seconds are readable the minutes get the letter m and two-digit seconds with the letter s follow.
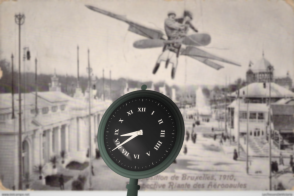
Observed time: 8h39
